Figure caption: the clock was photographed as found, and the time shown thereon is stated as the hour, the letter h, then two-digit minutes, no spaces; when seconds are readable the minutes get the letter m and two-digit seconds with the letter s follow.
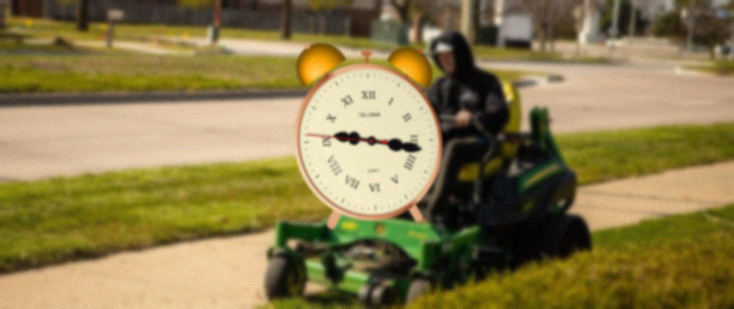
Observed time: 9h16m46s
